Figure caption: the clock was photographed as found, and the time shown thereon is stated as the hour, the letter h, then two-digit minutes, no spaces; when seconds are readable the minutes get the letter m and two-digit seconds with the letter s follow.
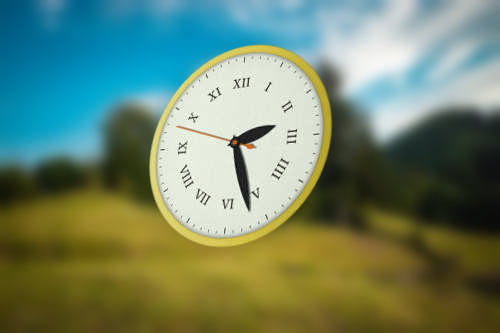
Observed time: 2h26m48s
